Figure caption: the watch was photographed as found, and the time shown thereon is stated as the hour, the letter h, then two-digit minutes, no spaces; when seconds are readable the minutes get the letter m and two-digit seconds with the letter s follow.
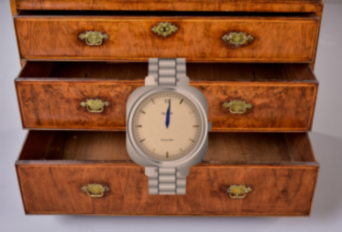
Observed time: 12h01
